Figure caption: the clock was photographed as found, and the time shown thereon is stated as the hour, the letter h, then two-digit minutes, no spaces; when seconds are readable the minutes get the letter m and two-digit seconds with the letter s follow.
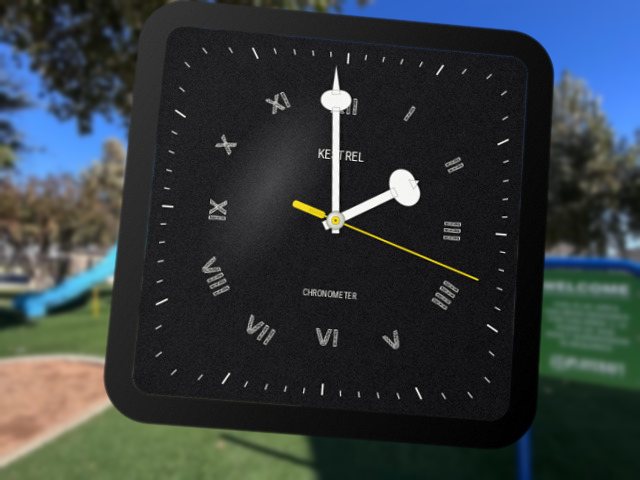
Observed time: 1h59m18s
